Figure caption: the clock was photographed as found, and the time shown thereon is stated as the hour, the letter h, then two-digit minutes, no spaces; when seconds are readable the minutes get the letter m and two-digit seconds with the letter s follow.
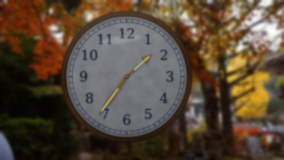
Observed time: 1h36
